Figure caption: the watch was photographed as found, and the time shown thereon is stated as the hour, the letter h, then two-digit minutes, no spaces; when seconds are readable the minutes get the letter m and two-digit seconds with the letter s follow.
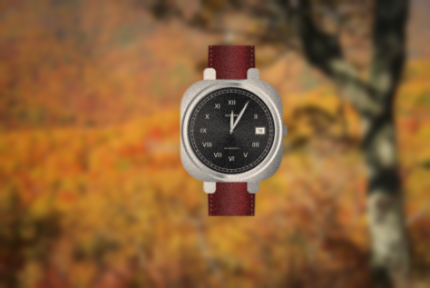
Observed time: 12h05
